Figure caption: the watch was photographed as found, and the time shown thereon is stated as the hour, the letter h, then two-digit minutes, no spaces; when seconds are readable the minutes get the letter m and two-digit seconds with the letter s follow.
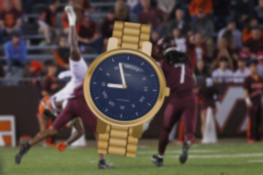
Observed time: 8h57
